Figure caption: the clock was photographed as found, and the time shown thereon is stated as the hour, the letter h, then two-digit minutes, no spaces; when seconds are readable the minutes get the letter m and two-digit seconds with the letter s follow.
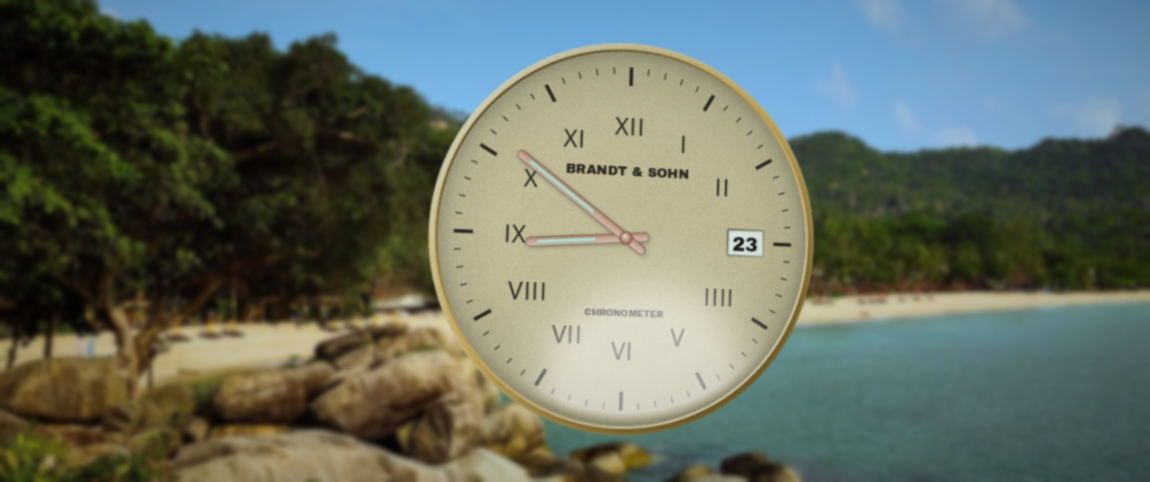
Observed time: 8h51
